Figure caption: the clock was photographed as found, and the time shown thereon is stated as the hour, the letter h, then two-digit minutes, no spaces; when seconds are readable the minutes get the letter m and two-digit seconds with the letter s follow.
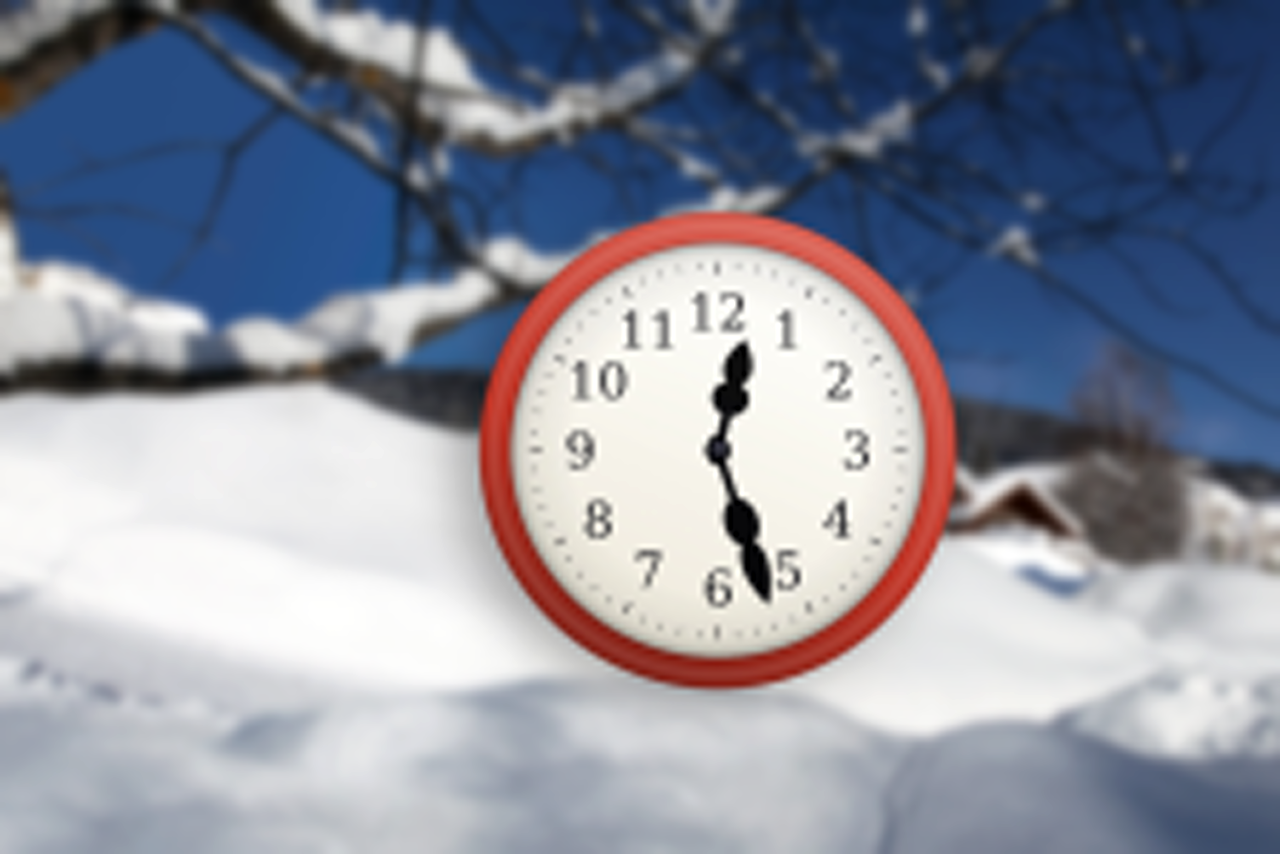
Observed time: 12h27
